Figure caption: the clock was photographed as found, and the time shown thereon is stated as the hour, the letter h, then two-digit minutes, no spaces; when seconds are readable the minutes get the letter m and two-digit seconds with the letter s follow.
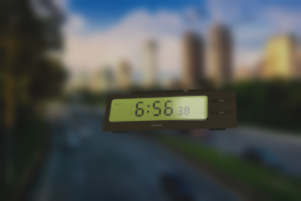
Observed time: 6h56m38s
